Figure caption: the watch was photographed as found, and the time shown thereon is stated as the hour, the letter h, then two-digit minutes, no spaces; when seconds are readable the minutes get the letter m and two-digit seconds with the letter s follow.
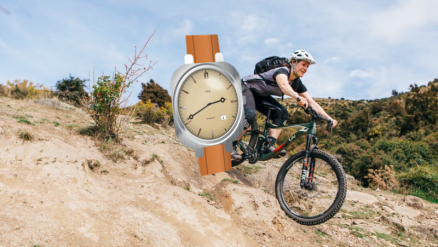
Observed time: 2h41
